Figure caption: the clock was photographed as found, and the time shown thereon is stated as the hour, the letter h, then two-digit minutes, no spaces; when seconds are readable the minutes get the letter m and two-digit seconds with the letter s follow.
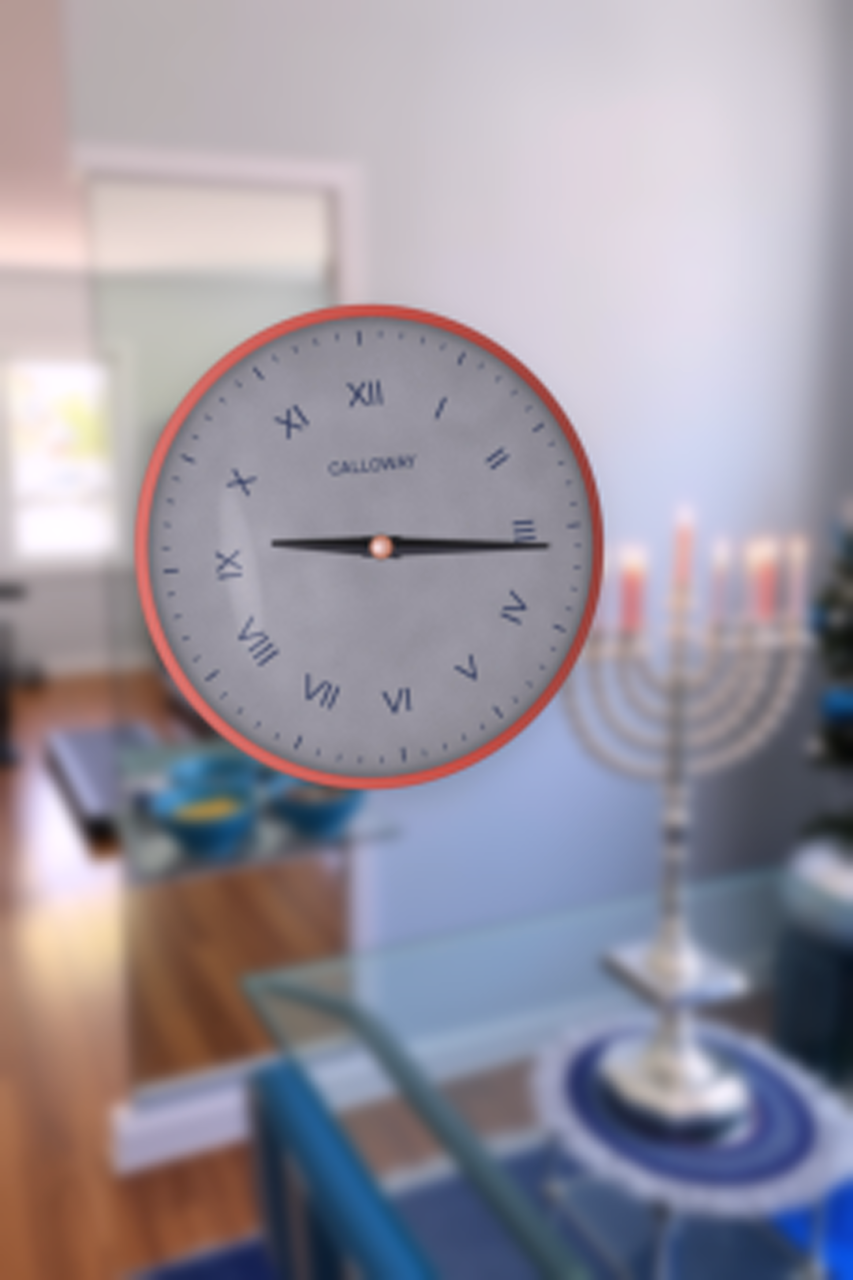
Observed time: 9h16
